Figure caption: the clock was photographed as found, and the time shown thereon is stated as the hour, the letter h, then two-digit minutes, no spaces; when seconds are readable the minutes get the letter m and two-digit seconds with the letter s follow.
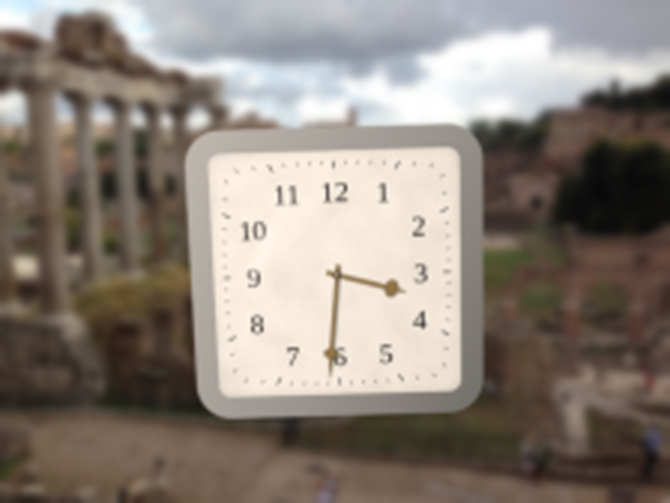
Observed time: 3h31
